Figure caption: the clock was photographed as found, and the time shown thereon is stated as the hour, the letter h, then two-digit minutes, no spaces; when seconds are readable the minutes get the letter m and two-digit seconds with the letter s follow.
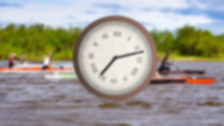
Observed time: 7h12
